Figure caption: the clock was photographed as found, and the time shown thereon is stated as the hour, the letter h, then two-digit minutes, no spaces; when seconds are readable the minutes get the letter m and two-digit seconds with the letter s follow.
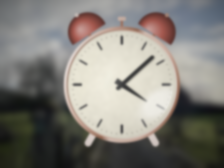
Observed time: 4h08
